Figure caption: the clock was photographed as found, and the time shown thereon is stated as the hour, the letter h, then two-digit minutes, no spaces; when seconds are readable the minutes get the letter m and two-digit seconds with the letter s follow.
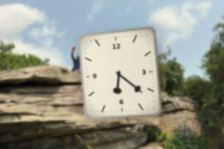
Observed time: 6h22
